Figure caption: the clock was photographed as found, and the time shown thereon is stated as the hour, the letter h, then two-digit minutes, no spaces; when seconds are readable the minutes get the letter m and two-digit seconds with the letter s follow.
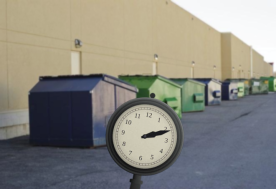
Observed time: 2h11
